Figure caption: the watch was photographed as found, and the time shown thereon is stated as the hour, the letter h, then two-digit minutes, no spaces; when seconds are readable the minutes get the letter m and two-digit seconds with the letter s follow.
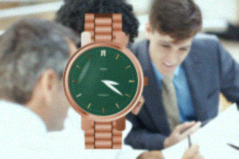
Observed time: 3h21
